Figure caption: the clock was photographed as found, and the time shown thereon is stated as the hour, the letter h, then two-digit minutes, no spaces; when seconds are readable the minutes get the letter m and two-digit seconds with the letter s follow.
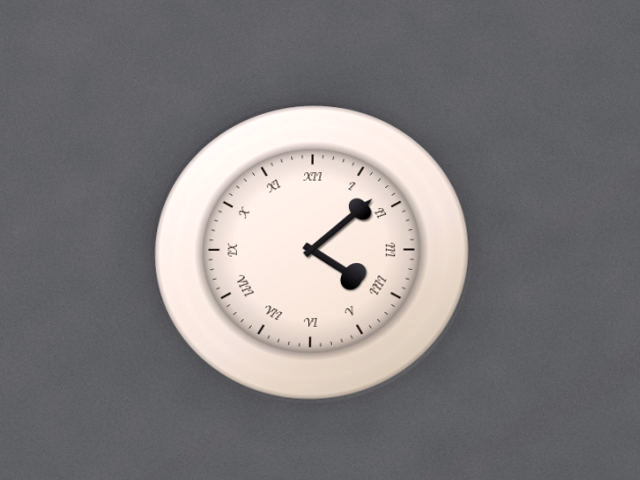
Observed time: 4h08
